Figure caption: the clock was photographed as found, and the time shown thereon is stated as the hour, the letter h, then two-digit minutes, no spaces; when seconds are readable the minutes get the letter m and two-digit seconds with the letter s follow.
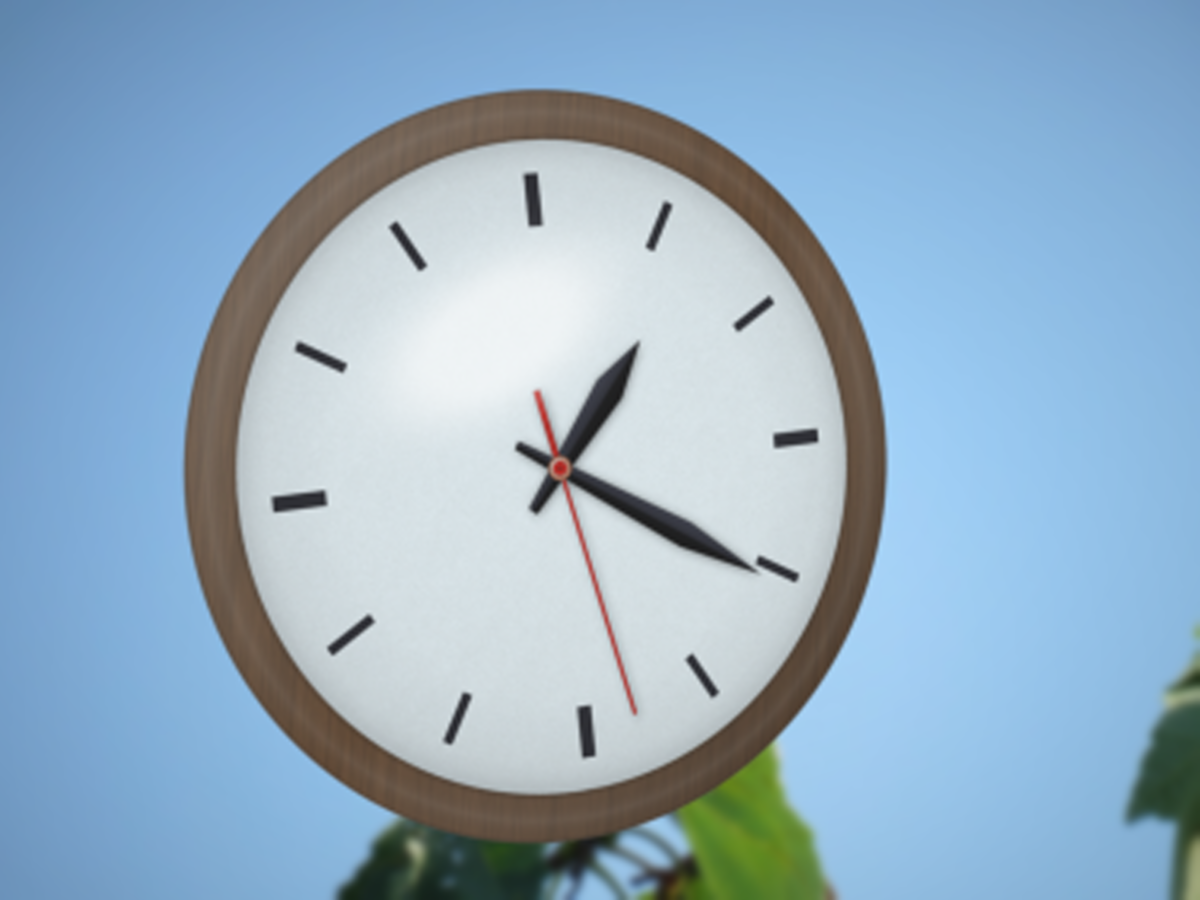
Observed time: 1h20m28s
